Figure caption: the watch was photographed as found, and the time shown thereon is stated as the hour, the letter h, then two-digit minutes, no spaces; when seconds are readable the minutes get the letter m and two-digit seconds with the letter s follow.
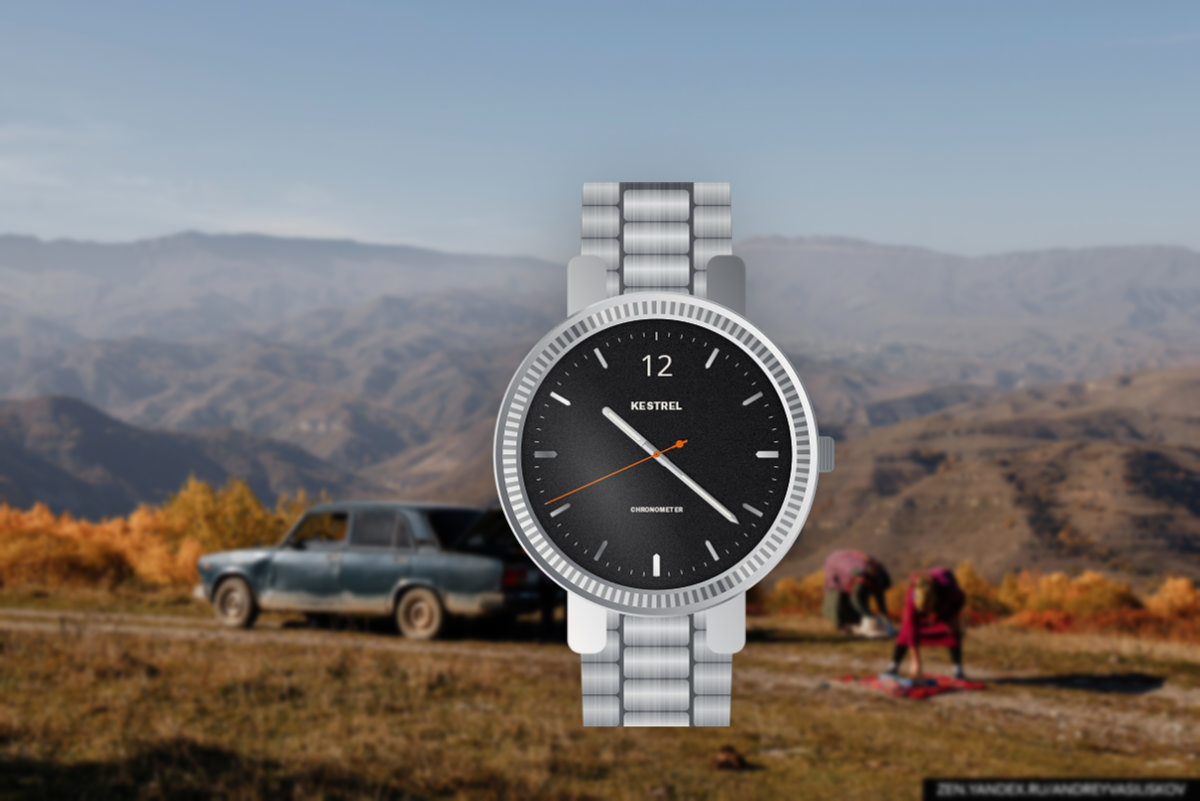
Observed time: 10h21m41s
